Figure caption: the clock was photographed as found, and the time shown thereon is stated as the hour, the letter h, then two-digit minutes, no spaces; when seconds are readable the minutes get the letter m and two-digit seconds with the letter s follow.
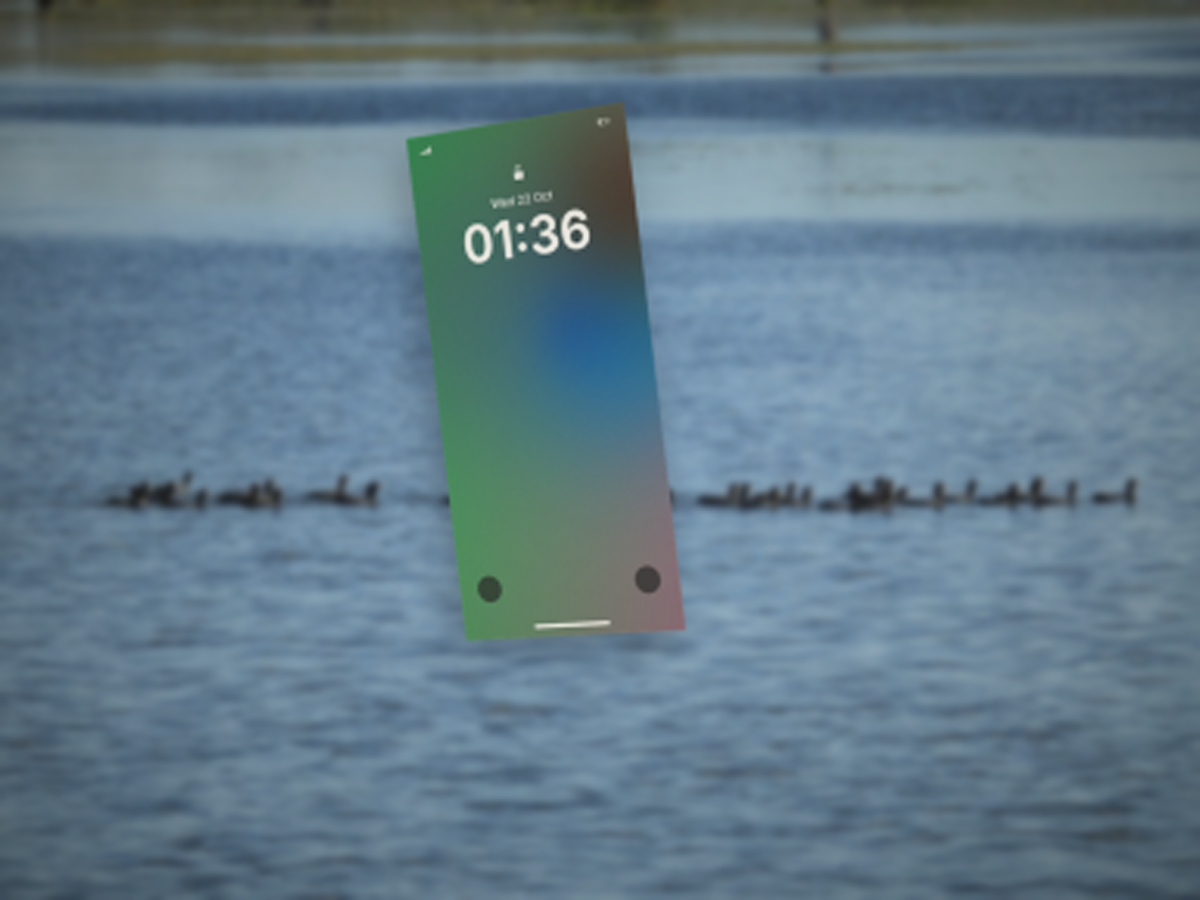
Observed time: 1h36
